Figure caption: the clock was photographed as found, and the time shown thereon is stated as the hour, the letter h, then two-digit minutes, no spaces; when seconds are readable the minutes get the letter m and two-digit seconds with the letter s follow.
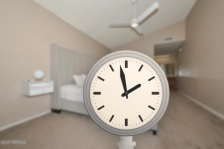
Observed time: 1h58
